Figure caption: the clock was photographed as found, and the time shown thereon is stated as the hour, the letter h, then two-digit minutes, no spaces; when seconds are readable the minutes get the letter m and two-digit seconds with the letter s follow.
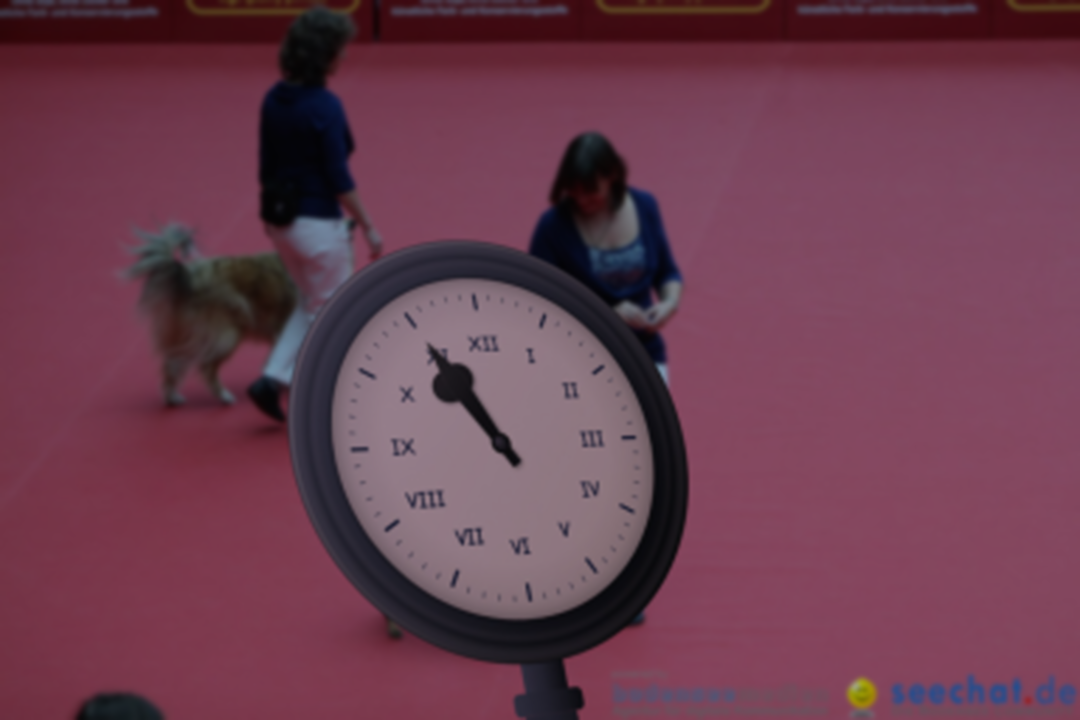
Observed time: 10h55
